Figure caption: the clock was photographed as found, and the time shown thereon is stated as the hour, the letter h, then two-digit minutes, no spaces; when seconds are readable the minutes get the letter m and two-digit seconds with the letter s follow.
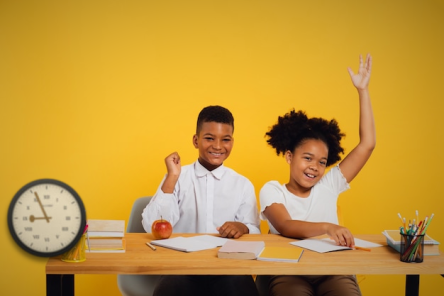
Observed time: 8h56
